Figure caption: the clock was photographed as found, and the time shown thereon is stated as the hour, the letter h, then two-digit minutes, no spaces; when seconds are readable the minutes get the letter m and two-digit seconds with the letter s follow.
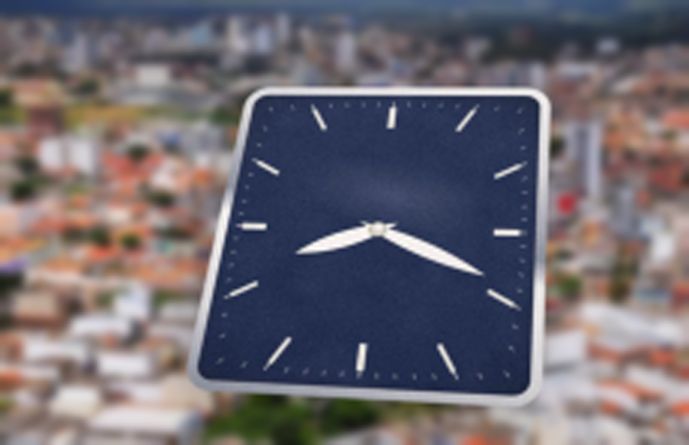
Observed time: 8h19
